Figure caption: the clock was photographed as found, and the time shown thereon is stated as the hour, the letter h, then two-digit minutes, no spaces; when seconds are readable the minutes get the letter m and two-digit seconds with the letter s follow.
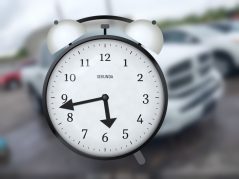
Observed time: 5h43
